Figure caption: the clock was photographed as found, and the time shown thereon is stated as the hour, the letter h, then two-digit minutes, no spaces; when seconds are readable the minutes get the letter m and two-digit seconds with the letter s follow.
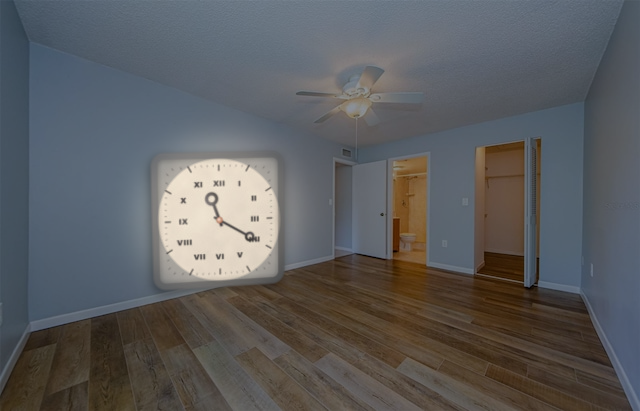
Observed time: 11h20
